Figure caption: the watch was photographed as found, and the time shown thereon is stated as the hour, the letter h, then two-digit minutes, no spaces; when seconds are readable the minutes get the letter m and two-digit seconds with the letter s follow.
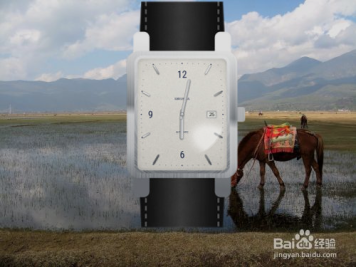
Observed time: 6h02
